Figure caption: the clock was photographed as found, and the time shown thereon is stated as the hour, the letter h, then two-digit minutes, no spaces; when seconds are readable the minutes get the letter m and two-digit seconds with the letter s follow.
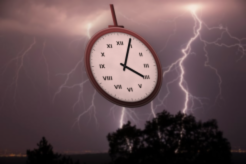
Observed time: 4h04
